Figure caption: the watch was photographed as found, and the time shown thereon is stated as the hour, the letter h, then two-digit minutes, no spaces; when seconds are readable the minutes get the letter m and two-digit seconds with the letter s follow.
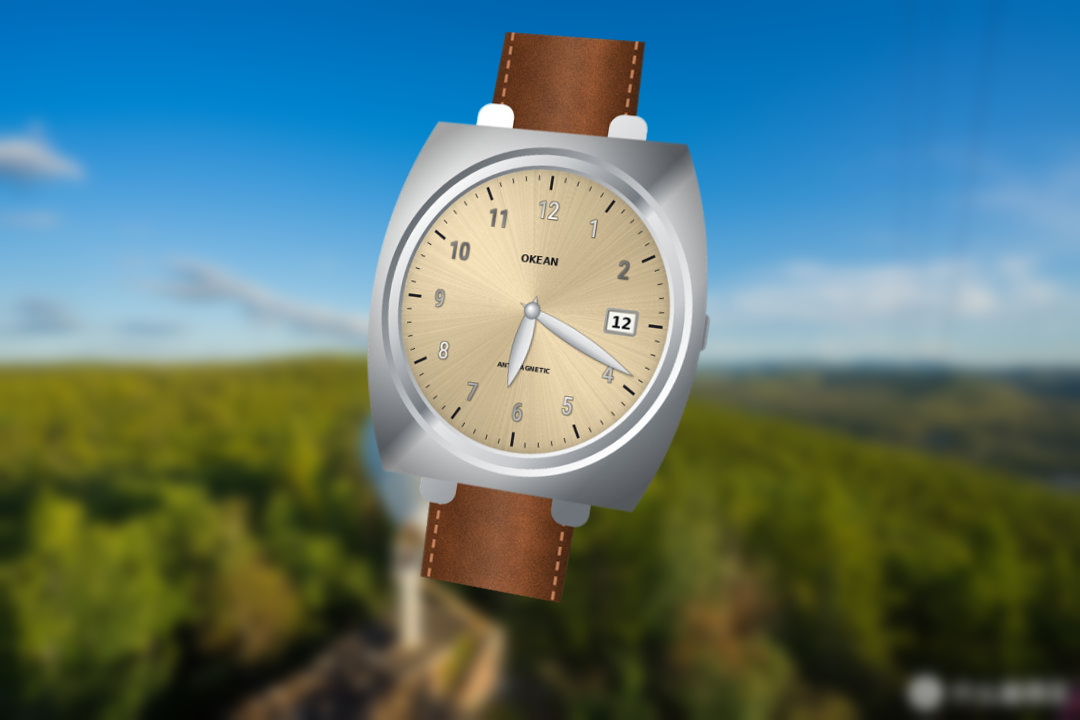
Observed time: 6h19
